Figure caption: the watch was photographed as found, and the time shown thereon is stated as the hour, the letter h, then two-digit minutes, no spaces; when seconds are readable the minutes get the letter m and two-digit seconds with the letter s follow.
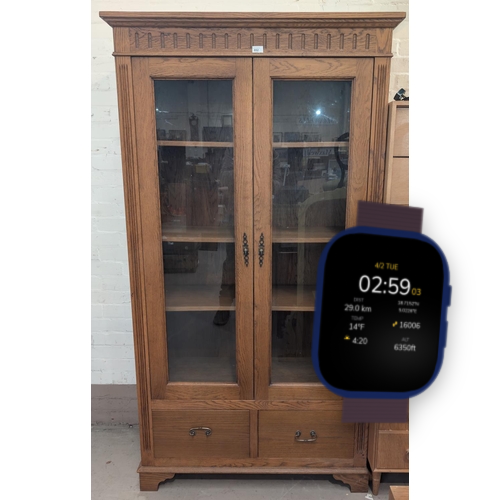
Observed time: 2h59
